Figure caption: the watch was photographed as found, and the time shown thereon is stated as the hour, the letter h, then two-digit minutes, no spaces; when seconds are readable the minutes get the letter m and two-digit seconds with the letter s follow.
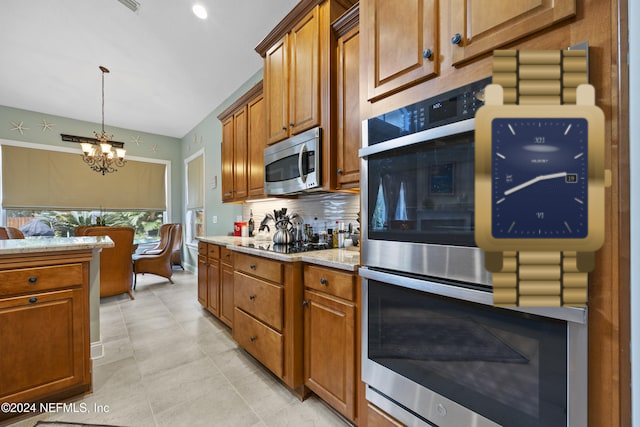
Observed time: 2h41
